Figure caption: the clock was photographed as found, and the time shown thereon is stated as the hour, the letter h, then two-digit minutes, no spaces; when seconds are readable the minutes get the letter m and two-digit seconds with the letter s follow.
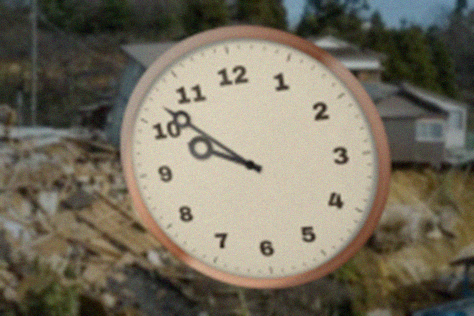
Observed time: 9h52
